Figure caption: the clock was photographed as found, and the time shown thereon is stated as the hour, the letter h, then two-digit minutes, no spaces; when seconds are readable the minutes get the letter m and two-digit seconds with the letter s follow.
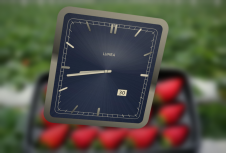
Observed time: 8h43
